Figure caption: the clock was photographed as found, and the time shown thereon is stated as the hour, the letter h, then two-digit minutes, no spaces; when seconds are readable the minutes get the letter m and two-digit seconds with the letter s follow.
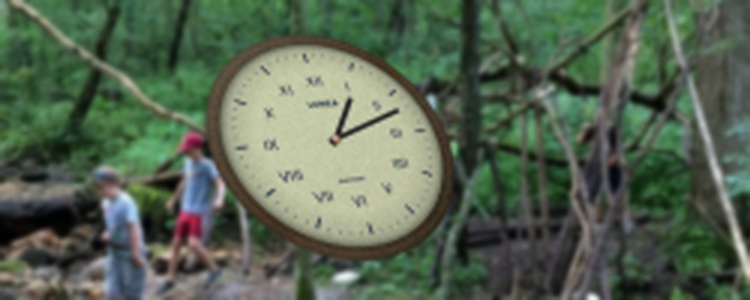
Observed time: 1h12
